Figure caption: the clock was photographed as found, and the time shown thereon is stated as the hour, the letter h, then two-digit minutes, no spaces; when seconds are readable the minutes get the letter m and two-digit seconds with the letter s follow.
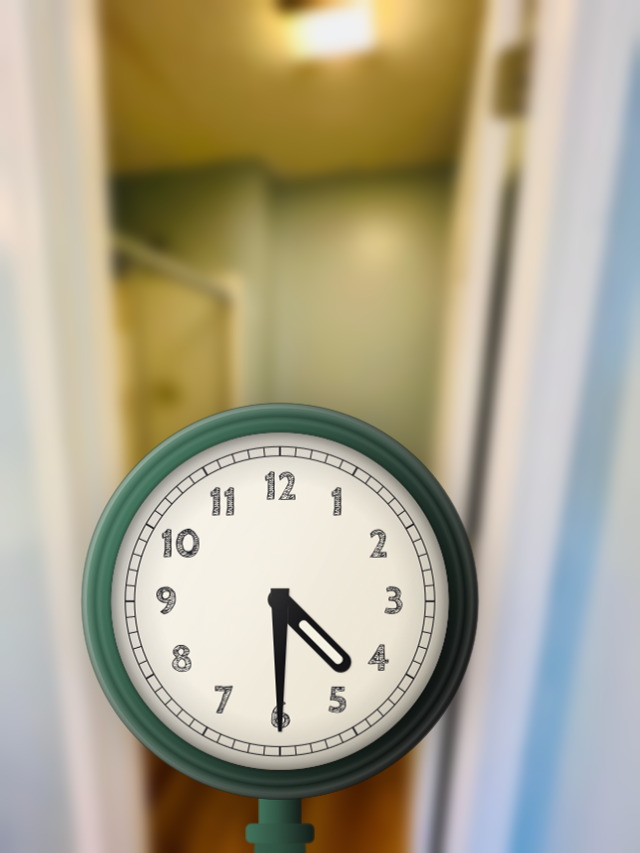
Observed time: 4h30
